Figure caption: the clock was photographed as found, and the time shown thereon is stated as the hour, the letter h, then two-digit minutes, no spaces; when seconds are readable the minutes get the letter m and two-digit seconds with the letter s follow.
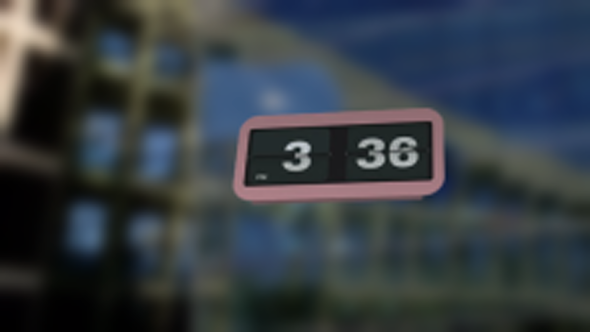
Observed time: 3h36
